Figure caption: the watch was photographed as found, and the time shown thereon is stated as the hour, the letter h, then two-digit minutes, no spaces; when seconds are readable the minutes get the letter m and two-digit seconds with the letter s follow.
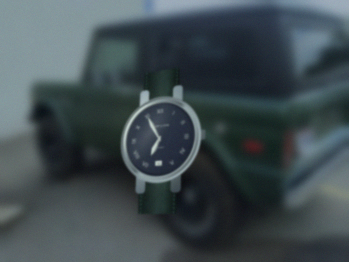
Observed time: 6h55
